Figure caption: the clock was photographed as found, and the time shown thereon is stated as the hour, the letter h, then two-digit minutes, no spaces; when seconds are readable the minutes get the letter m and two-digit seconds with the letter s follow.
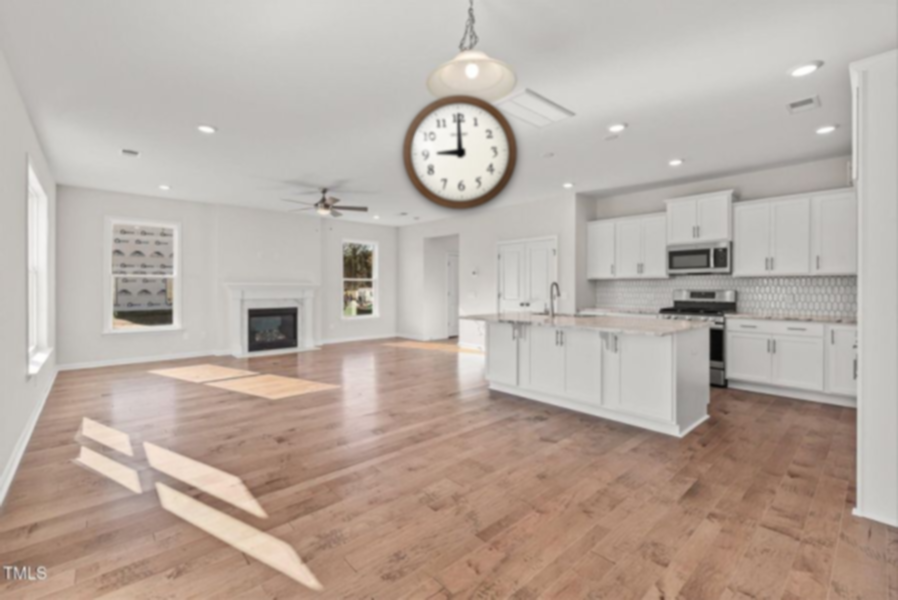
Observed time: 9h00
